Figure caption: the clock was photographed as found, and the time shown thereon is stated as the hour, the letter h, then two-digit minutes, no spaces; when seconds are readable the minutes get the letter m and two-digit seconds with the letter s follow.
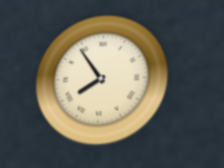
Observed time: 7h54
